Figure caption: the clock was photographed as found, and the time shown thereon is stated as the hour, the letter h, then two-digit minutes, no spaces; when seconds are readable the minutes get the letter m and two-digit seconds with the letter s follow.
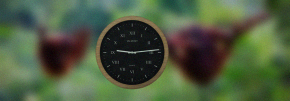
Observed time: 9h14
